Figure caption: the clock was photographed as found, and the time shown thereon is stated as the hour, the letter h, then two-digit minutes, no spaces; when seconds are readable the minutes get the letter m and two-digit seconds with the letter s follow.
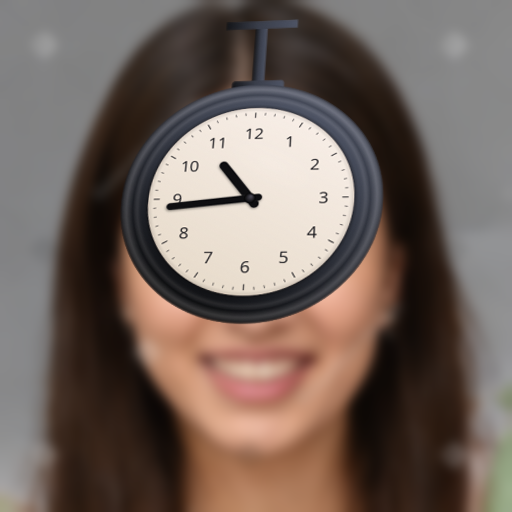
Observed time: 10h44
